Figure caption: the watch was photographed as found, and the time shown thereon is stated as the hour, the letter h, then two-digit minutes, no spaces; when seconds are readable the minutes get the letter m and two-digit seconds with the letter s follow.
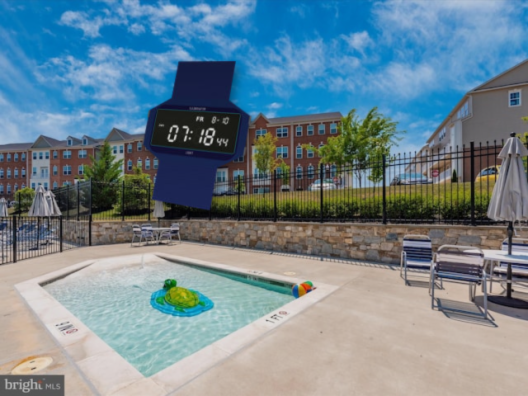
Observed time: 7h18
